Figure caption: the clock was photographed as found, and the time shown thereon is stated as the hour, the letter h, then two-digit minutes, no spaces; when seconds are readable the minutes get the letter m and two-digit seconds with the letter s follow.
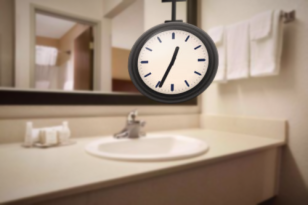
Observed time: 12h34
